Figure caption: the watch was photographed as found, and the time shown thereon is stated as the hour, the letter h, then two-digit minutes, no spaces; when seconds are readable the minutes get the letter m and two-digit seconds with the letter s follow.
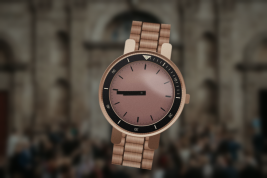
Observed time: 8h44
